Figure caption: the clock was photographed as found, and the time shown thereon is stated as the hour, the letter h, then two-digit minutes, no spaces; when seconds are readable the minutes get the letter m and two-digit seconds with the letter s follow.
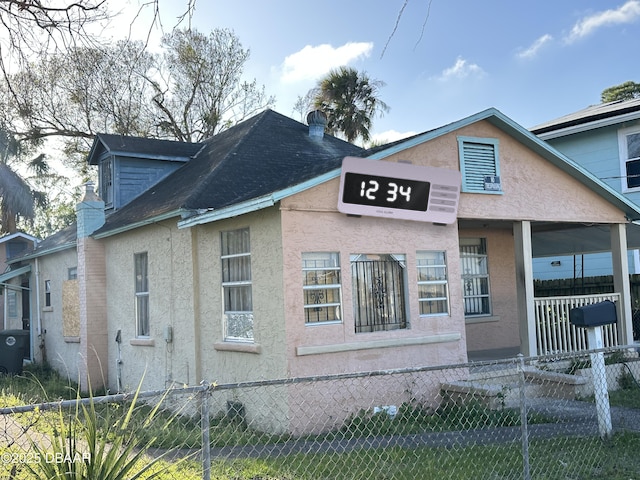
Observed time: 12h34
